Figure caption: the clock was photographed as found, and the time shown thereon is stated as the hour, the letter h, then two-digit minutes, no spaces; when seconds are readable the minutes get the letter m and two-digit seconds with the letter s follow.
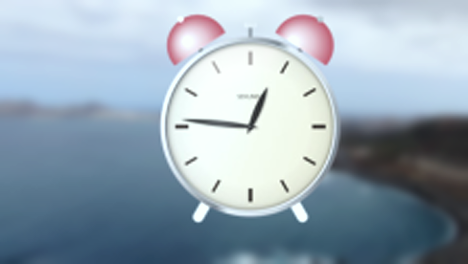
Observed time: 12h46
